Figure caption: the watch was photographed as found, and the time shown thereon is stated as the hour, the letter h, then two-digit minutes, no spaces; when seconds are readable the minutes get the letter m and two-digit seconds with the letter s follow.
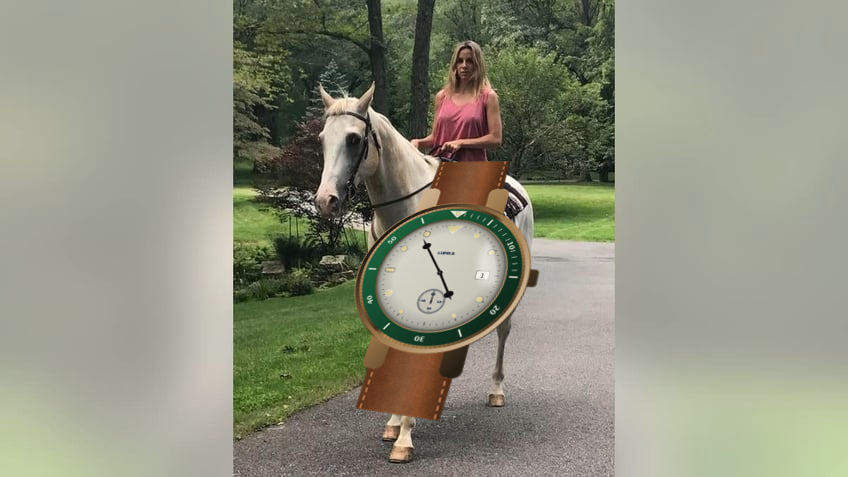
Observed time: 4h54
